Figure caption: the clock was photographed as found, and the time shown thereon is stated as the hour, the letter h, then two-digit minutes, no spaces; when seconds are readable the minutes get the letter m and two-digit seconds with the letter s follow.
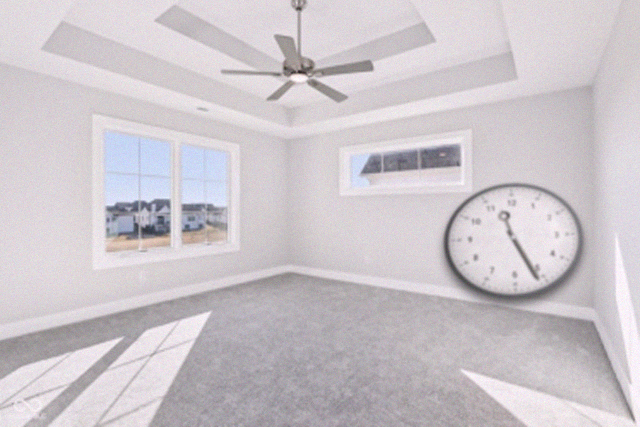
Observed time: 11h26
